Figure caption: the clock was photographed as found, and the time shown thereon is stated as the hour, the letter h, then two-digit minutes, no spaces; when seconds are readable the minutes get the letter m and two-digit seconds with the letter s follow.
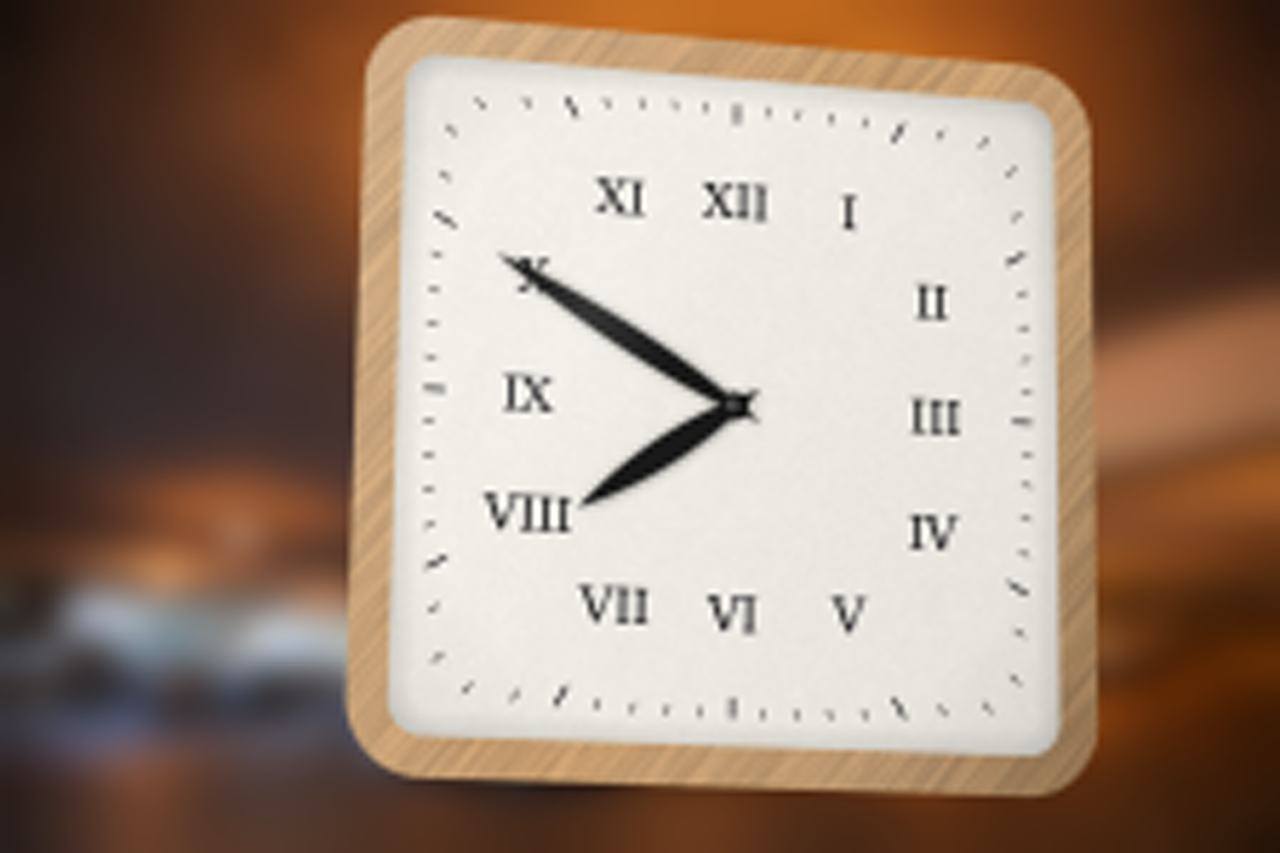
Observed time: 7h50
